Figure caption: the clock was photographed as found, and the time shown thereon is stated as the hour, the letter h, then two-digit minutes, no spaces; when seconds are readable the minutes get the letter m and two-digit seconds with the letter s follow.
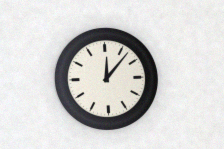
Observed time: 12h07
